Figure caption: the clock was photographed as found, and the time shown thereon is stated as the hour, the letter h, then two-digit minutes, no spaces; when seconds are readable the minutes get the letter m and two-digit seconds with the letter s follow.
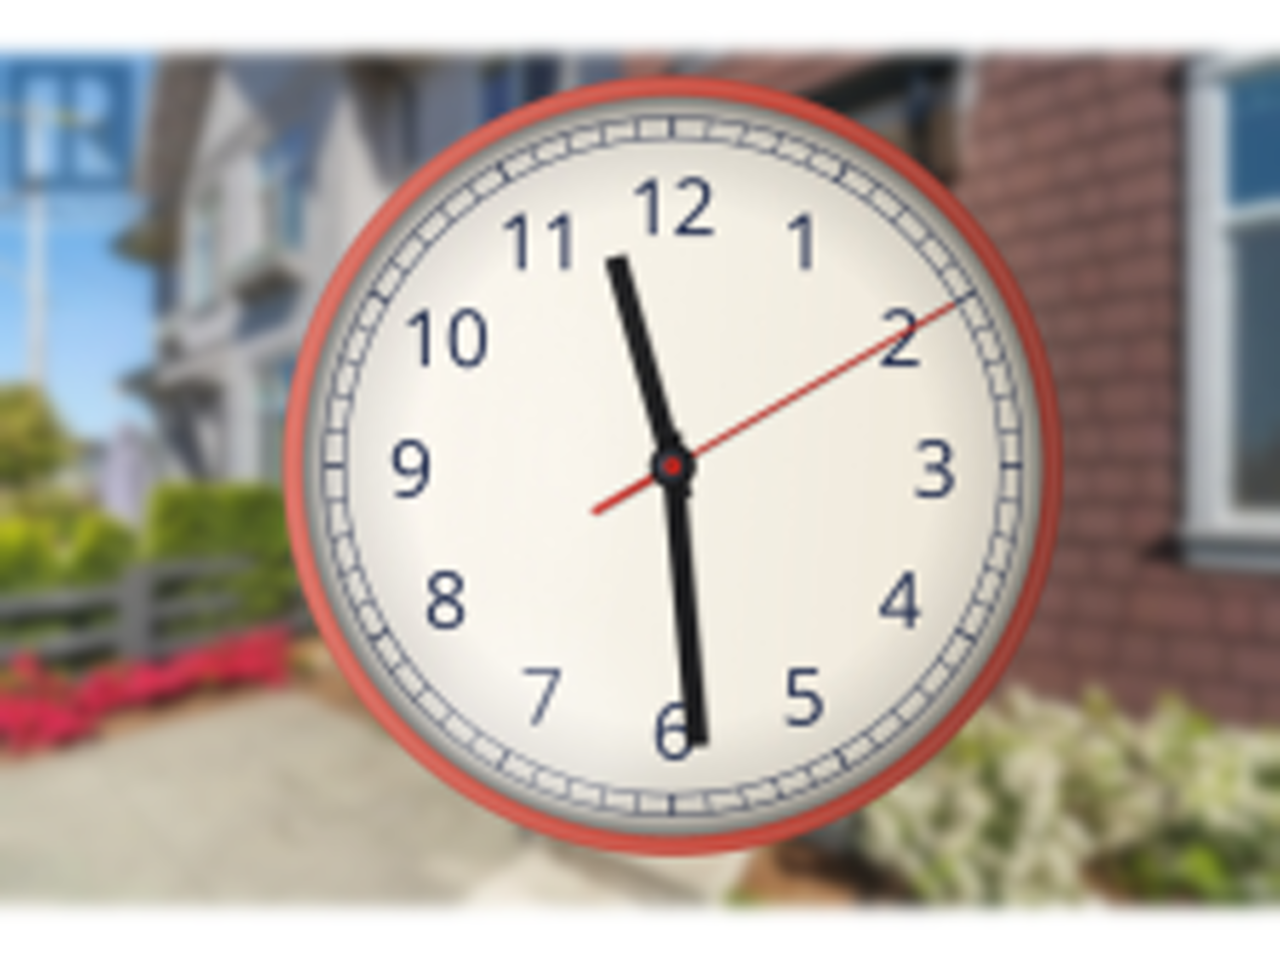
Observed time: 11h29m10s
